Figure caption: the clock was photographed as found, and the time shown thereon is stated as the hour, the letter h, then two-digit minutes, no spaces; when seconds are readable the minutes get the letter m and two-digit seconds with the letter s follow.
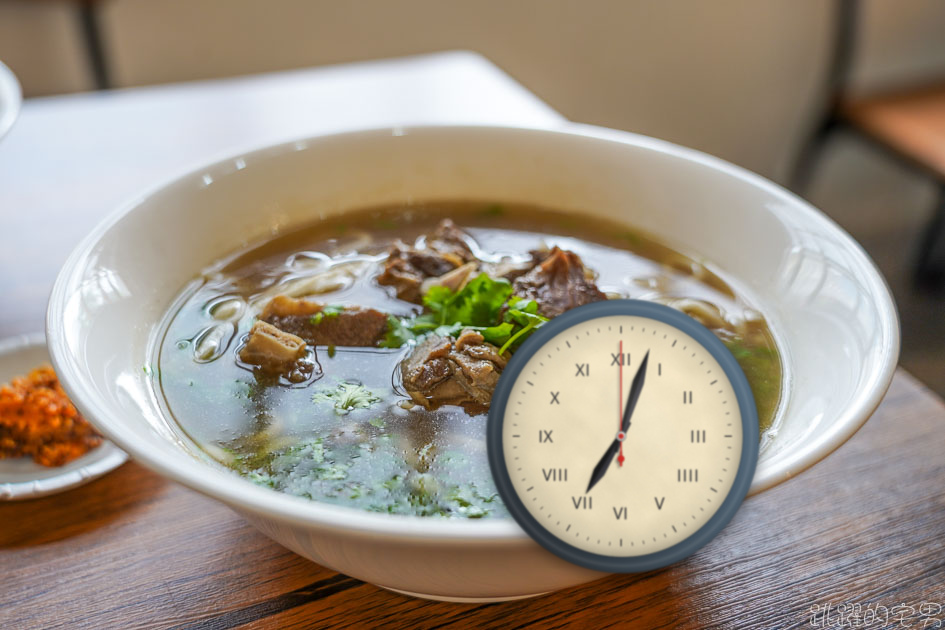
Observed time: 7h03m00s
